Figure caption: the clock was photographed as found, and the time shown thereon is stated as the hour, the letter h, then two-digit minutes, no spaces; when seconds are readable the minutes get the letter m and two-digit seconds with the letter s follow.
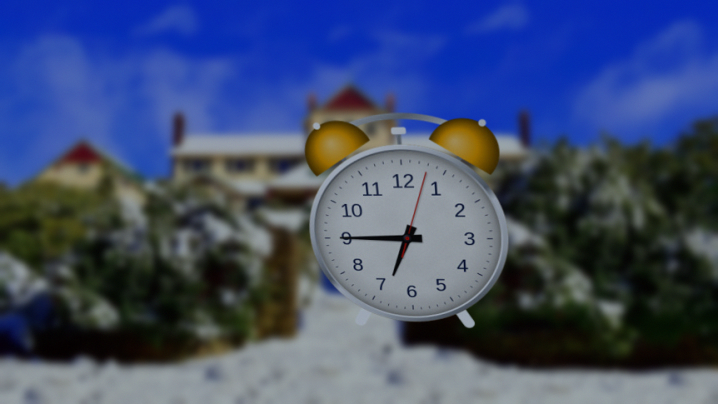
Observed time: 6h45m03s
